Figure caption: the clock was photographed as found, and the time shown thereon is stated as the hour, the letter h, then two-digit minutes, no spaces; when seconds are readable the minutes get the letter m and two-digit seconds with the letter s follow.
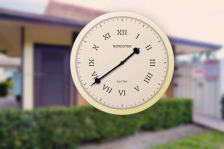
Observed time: 1h39
